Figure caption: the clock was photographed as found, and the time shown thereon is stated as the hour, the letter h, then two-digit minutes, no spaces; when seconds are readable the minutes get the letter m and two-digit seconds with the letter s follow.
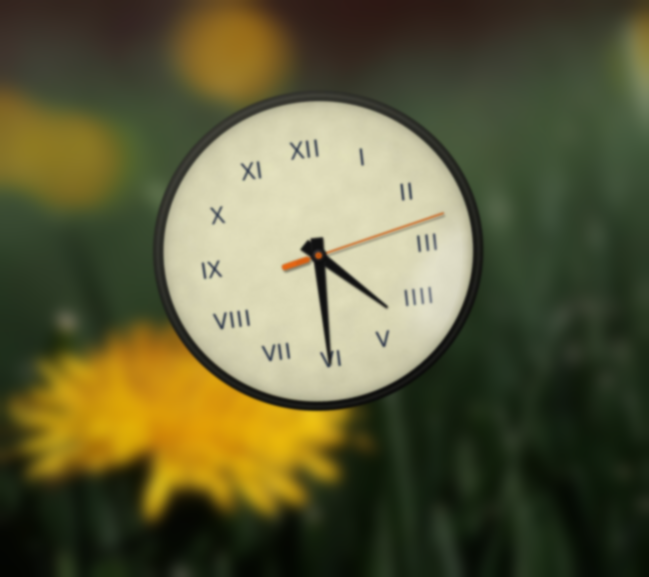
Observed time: 4h30m13s
